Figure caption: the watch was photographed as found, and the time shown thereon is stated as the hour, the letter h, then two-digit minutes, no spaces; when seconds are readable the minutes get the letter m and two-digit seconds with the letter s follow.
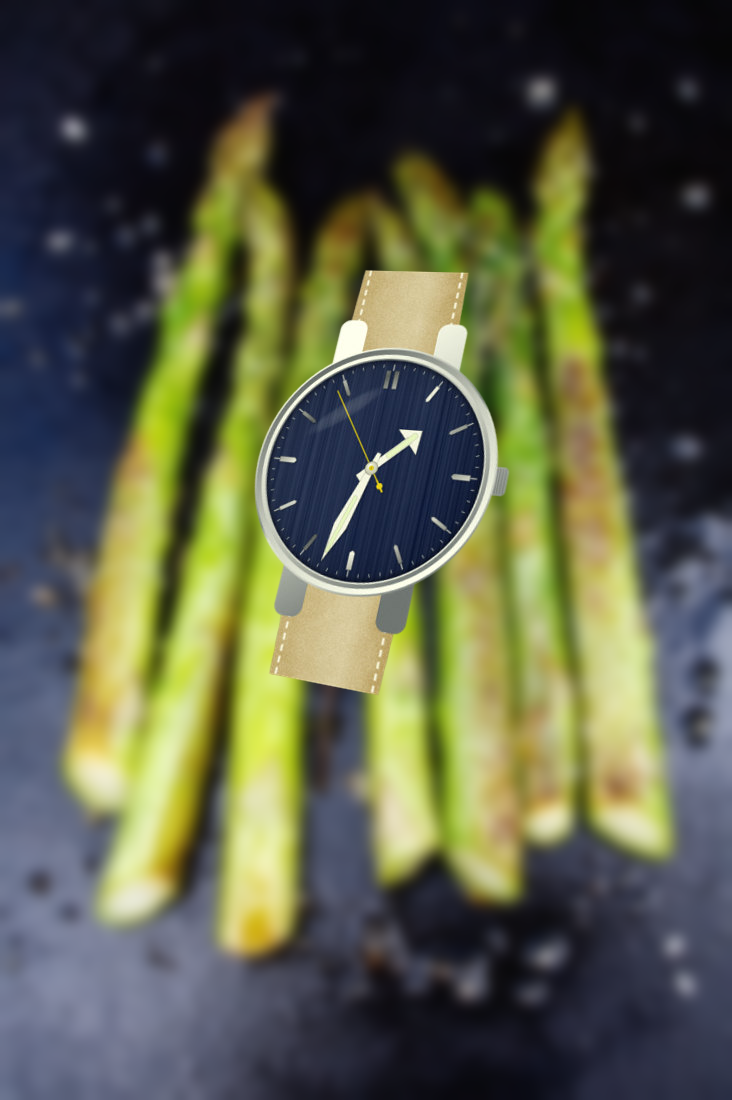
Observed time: 1h32m54s
